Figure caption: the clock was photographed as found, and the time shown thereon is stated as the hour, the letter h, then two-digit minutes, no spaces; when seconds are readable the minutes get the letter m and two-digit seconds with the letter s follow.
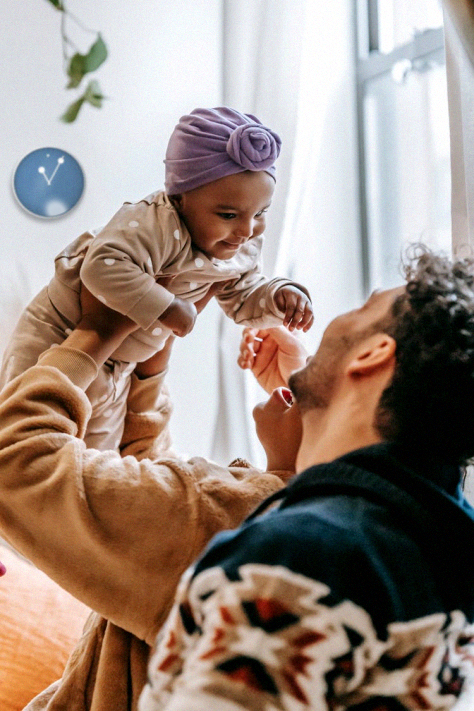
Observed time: 11h05
